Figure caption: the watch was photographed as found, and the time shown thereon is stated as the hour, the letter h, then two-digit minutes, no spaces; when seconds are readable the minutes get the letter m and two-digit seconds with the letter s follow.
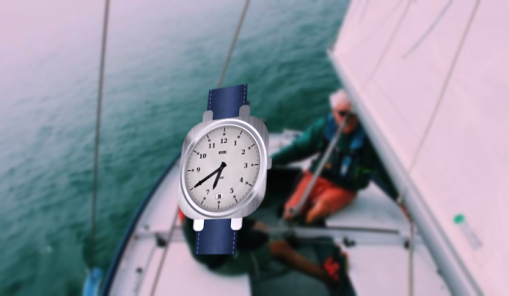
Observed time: 6h40
